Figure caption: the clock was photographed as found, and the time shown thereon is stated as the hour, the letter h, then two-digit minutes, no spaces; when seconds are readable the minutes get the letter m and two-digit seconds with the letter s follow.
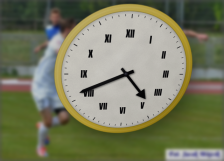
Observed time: 4h41
